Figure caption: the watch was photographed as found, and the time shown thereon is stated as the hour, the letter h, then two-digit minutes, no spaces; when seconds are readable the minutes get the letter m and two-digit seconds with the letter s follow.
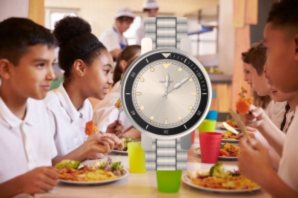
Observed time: 12h09
